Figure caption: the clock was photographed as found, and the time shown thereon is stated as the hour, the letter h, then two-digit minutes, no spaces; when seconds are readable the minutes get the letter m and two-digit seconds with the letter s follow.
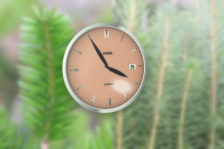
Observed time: 3h55
